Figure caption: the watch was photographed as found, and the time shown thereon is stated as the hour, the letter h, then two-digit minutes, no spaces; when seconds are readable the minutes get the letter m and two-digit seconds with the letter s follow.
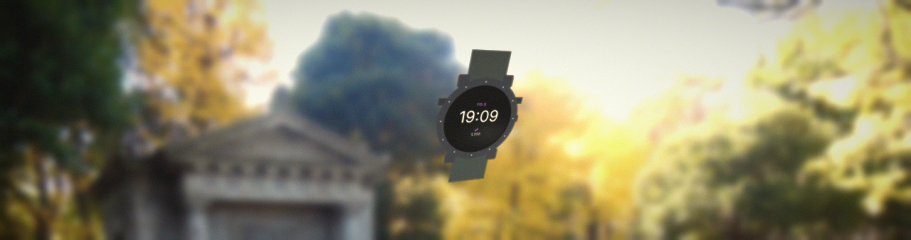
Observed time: 19h09
